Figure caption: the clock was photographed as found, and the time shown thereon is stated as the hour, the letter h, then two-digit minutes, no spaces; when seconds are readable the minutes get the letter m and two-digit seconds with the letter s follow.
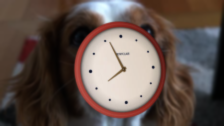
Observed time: 7h56
